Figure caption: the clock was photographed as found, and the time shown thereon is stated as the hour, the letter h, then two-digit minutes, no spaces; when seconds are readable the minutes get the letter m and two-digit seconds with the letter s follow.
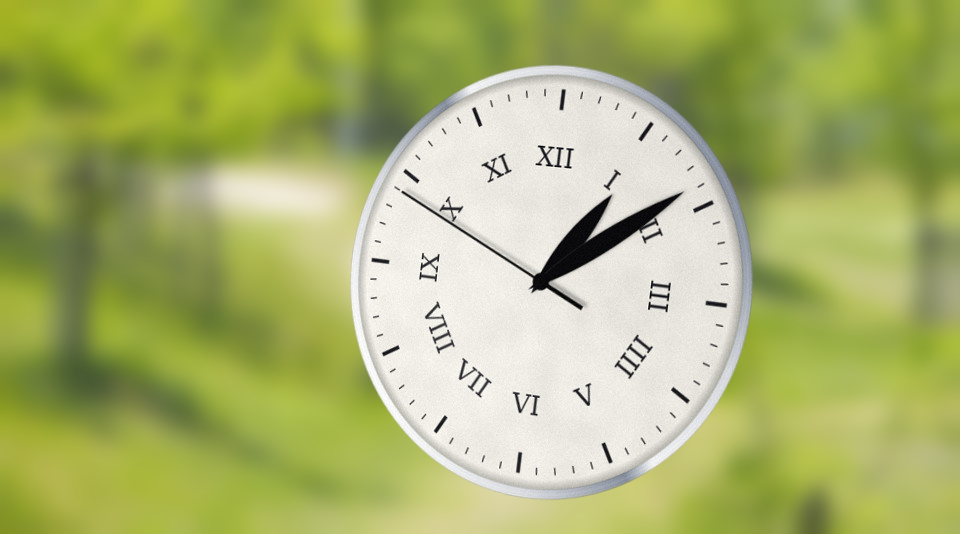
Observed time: 1h08m49s
